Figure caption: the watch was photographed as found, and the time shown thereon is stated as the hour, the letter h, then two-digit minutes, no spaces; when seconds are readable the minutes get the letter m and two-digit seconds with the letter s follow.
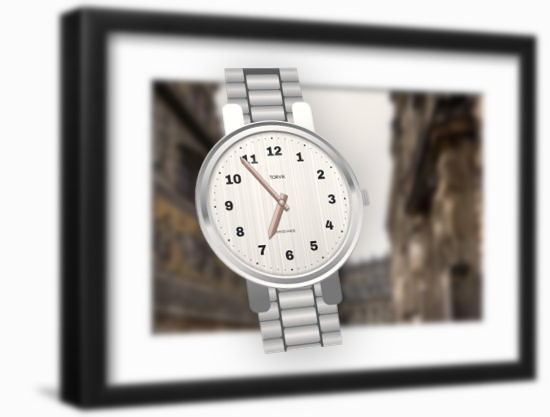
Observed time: 6h54
